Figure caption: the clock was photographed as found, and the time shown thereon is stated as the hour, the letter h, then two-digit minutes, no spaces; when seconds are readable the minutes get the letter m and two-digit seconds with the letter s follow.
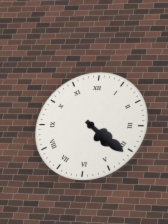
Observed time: 4h21
